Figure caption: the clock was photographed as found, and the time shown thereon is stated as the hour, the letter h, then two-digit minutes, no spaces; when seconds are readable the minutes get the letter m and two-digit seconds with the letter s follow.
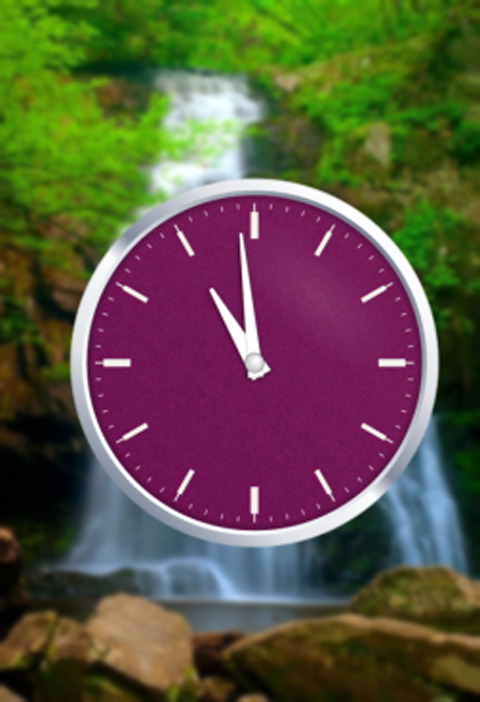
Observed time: 10h59
